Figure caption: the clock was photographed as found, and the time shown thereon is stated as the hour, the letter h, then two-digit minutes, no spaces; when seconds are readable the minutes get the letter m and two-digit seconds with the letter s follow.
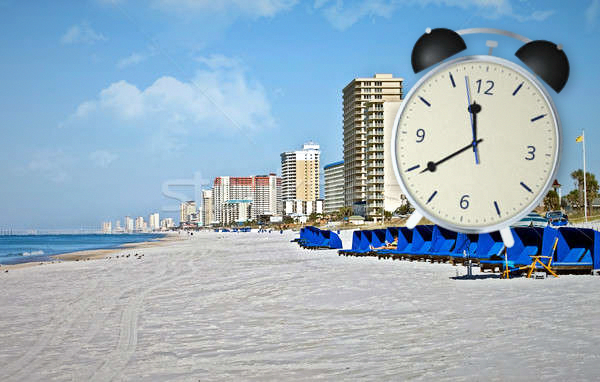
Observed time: 11h38m57s
